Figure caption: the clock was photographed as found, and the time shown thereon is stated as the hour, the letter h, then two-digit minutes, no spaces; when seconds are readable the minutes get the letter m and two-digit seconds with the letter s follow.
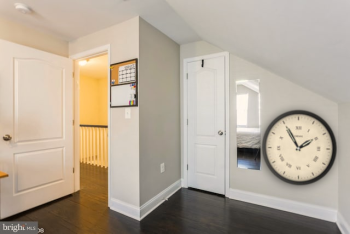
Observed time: 1h55
